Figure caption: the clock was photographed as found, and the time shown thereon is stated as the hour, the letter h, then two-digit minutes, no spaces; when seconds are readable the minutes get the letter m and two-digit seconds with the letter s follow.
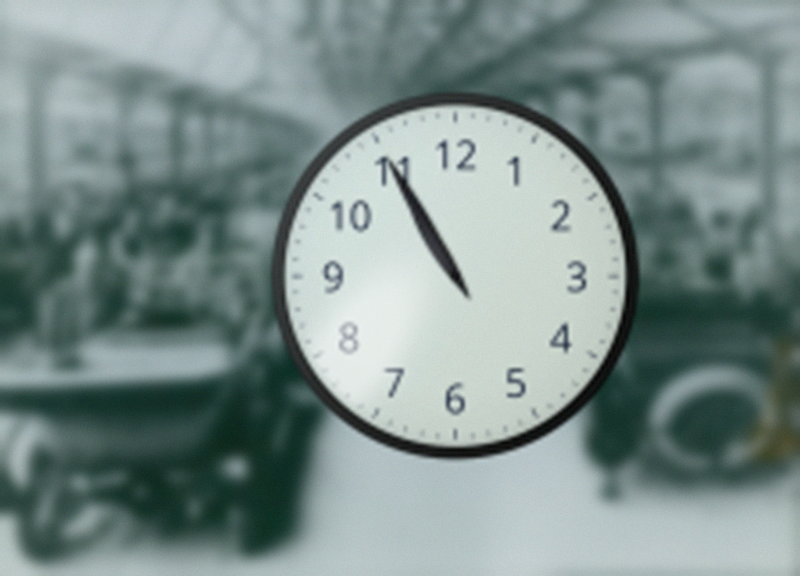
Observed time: 10h55
